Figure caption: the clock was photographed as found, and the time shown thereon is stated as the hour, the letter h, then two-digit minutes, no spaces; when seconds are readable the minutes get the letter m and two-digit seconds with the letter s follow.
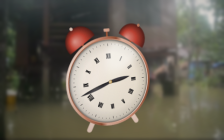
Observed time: 2h42
